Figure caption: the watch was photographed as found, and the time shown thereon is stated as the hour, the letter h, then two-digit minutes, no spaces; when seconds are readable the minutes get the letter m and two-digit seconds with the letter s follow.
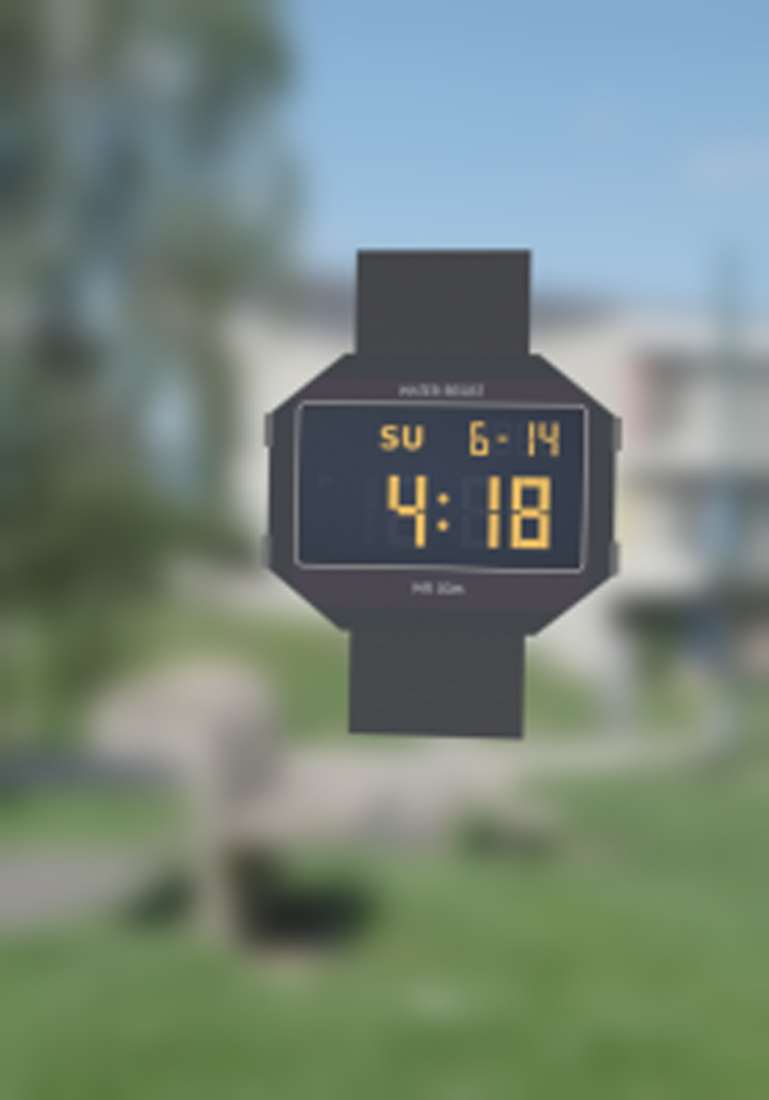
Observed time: 4h18
